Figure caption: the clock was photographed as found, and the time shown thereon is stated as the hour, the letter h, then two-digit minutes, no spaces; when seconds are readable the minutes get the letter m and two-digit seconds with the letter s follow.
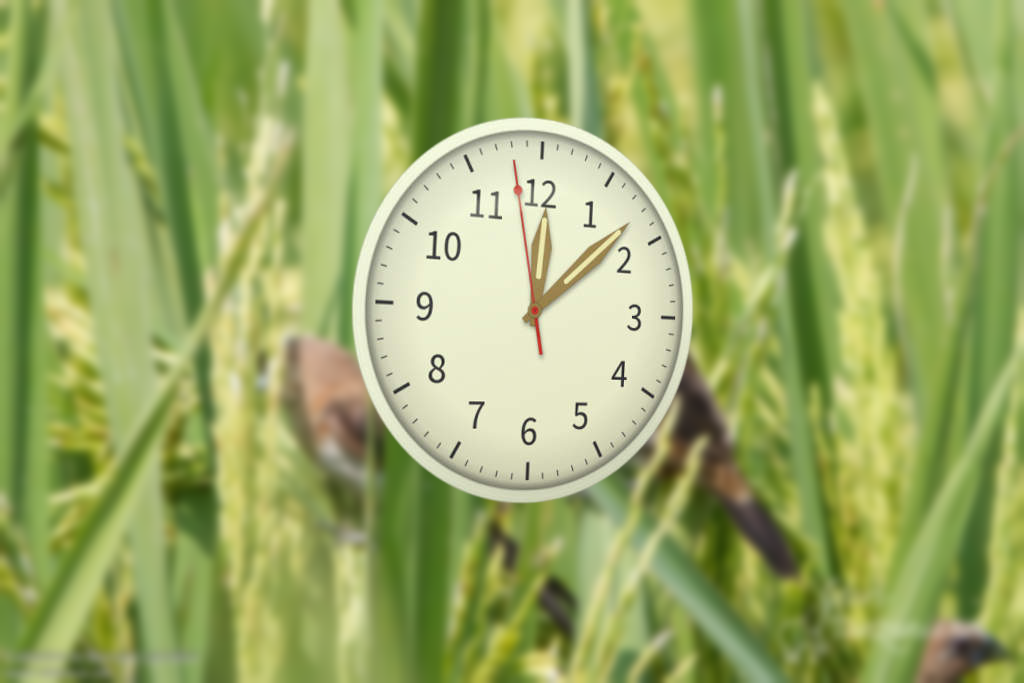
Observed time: 12h07m58s
